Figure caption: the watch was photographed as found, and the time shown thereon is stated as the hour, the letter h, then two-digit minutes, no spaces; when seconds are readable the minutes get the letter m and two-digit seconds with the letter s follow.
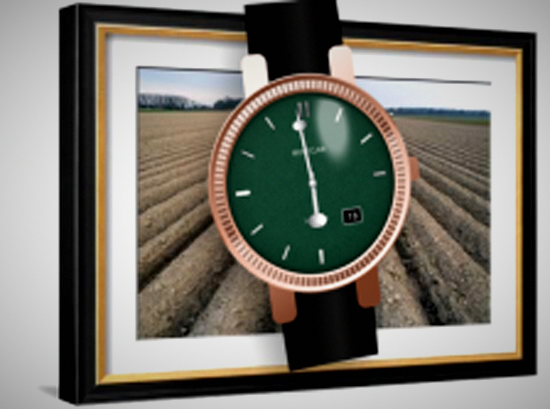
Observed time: 5h59
